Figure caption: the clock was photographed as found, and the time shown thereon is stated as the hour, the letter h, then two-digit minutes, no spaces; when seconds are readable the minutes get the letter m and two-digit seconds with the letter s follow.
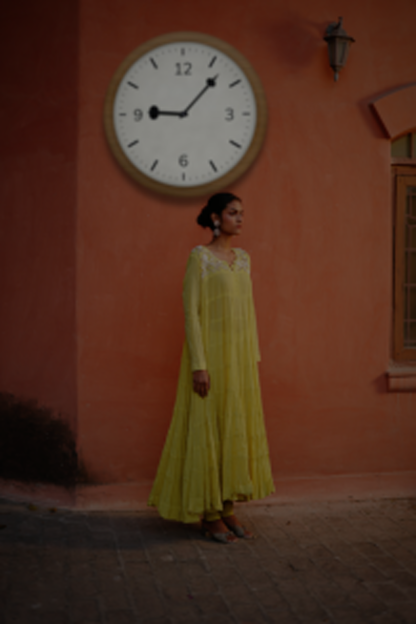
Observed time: 9h07
